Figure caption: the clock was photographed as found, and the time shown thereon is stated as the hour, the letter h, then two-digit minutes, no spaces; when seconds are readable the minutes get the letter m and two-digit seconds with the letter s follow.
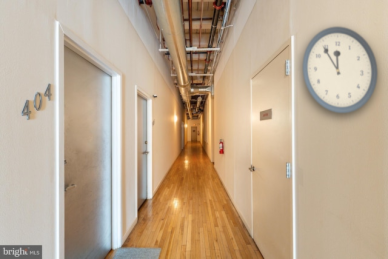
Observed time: 11h54
